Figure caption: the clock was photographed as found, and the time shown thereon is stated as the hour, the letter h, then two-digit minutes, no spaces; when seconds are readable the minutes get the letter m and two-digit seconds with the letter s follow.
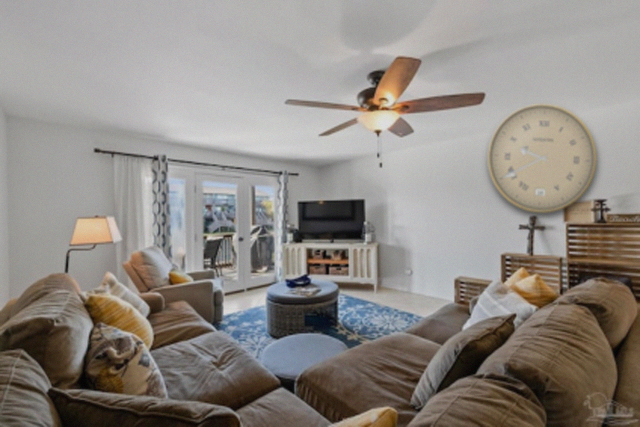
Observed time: 9h40
